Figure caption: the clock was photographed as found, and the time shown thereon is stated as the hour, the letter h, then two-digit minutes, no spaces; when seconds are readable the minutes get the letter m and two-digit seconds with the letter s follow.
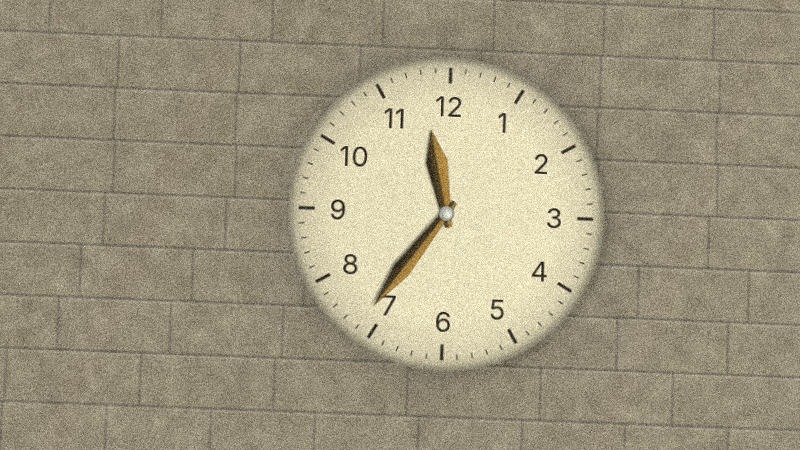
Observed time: 11h36
